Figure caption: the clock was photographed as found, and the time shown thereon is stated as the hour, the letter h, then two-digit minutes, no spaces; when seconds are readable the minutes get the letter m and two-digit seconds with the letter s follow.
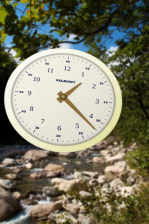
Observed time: 1h22
